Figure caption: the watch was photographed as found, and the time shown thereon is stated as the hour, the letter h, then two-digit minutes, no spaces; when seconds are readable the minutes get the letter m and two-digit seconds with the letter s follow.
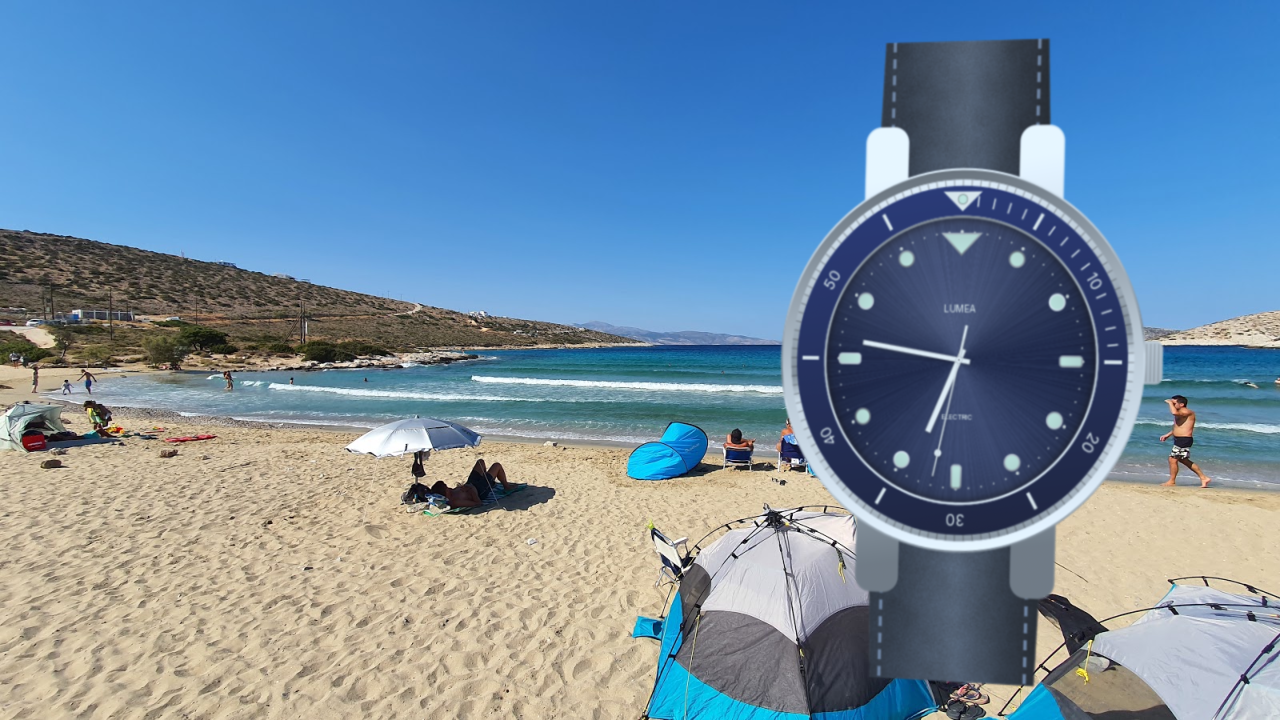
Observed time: 6h46m32s
